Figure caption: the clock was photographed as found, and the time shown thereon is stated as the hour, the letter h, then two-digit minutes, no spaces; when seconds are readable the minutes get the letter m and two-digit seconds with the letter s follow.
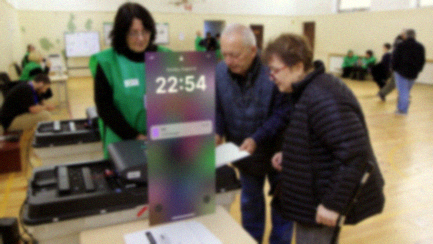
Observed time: 22h54
